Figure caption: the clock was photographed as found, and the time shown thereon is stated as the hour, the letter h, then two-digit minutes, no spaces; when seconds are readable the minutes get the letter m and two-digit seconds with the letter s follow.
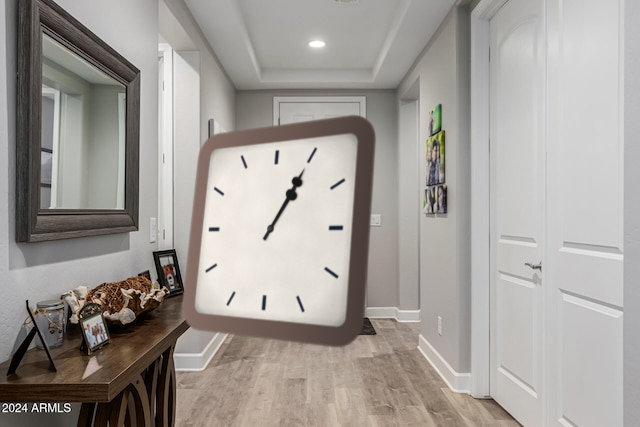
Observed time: 1h05
